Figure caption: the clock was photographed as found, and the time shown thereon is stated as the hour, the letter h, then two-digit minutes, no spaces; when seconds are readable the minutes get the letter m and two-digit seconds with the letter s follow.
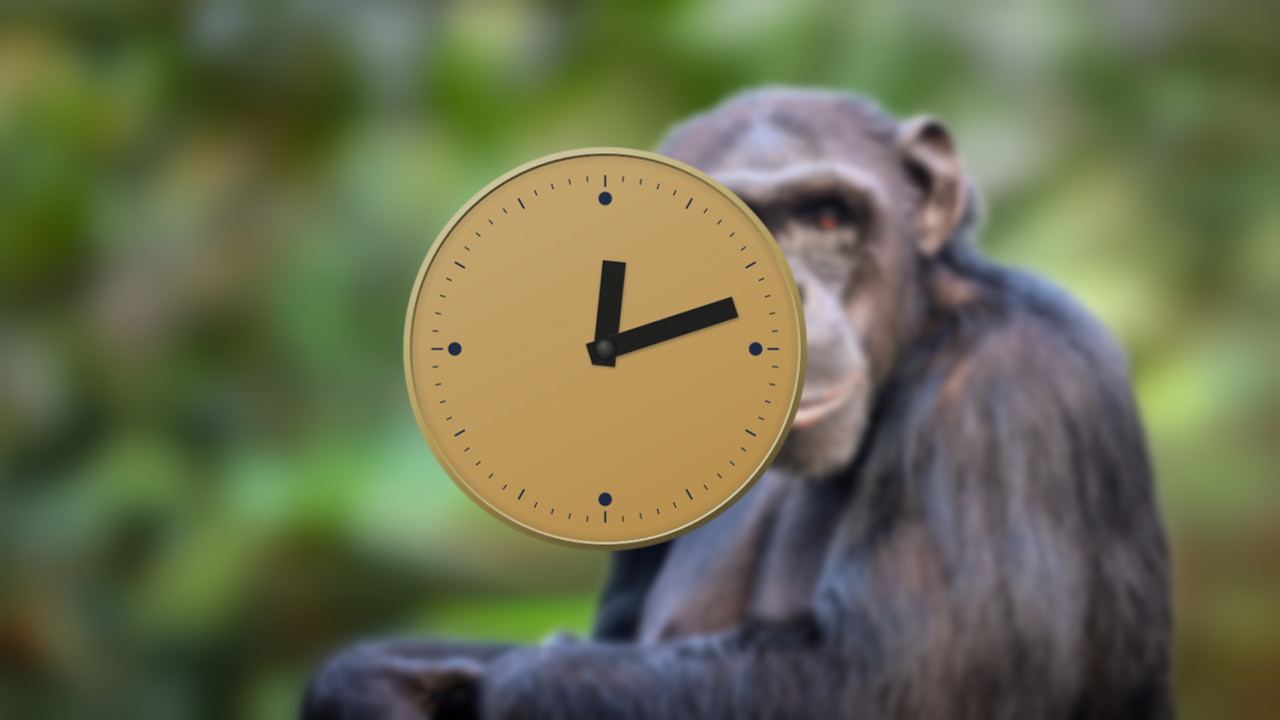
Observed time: 12h12
